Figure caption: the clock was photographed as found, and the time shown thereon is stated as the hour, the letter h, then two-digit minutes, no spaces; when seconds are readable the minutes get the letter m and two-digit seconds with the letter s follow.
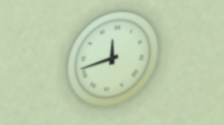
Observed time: 11h42
